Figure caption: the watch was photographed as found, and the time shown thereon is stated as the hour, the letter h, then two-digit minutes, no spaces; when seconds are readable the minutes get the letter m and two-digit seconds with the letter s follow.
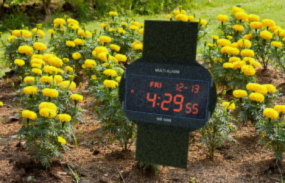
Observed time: 4h29m55s
